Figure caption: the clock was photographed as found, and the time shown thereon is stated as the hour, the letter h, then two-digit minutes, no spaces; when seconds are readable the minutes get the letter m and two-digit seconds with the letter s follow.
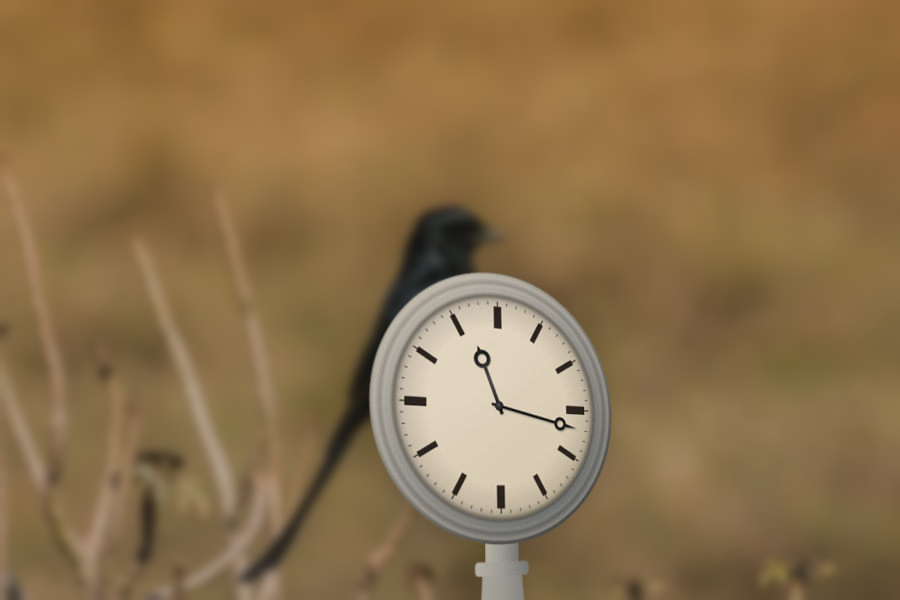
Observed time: 11h17
